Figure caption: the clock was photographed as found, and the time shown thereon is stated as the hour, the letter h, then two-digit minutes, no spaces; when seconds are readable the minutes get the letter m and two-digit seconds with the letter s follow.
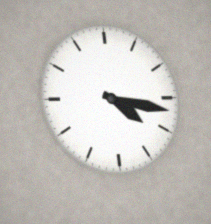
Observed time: 4h17
